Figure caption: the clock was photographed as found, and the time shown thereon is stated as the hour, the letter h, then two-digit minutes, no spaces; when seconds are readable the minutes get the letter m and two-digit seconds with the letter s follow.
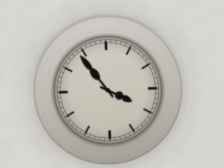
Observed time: 3h54
